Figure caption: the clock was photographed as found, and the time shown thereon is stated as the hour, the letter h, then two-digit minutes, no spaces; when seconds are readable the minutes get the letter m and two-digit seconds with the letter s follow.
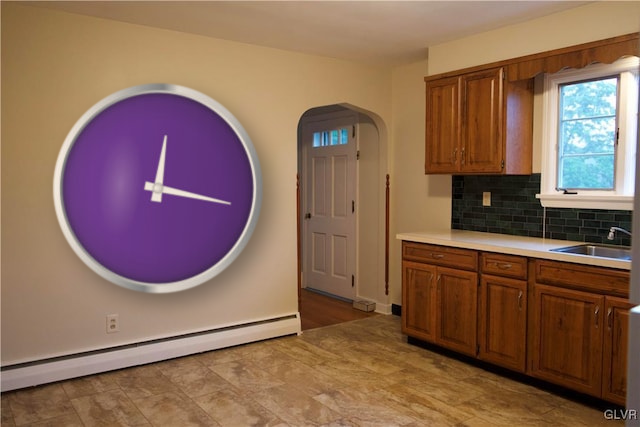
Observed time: 12h17
